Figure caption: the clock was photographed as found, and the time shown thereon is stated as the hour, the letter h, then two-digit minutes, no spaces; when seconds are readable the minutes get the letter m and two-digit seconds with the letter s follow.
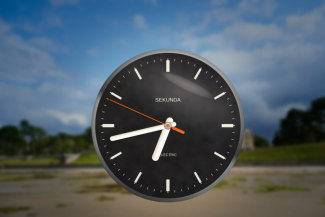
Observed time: 6h42m49s
